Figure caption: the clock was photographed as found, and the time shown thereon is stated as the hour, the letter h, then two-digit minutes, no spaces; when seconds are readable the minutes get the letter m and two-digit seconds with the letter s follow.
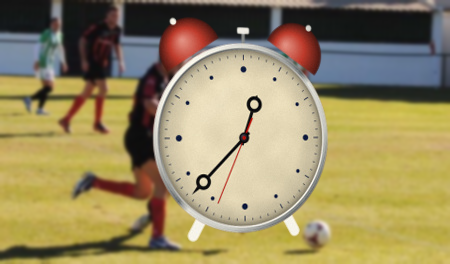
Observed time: 12h37m34s
